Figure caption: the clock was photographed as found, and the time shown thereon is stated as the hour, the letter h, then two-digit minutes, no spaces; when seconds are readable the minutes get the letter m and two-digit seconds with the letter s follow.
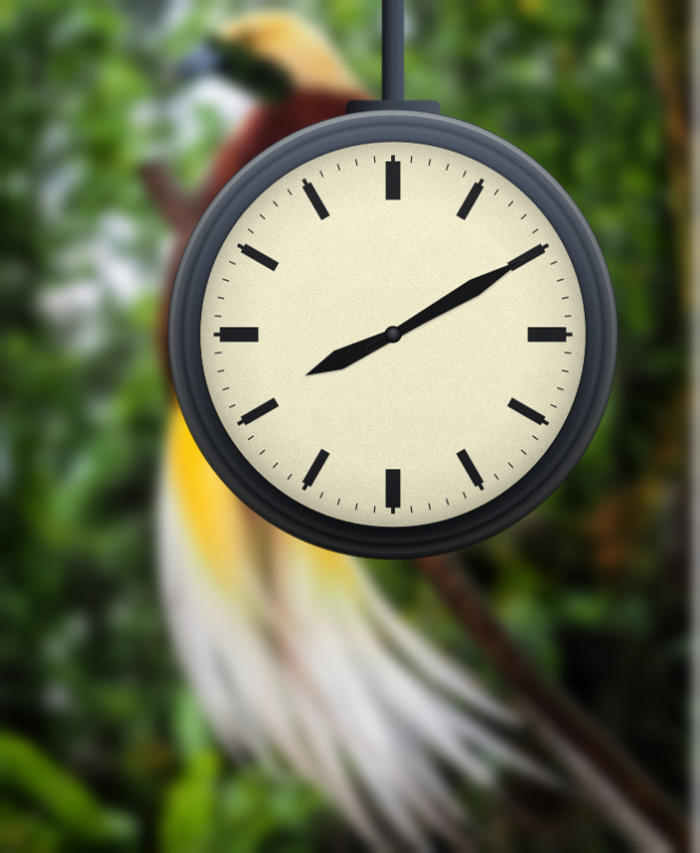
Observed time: 8h10
